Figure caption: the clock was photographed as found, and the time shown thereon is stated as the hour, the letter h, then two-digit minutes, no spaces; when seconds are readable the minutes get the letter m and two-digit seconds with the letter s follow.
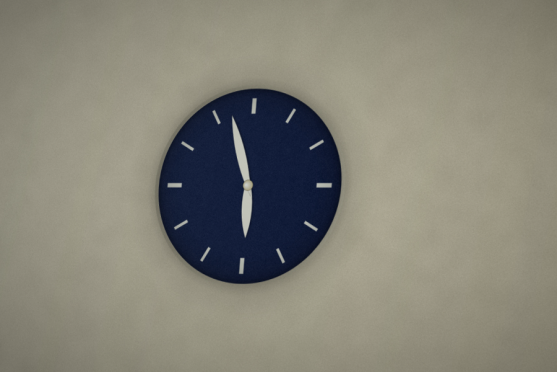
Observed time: 5h57
